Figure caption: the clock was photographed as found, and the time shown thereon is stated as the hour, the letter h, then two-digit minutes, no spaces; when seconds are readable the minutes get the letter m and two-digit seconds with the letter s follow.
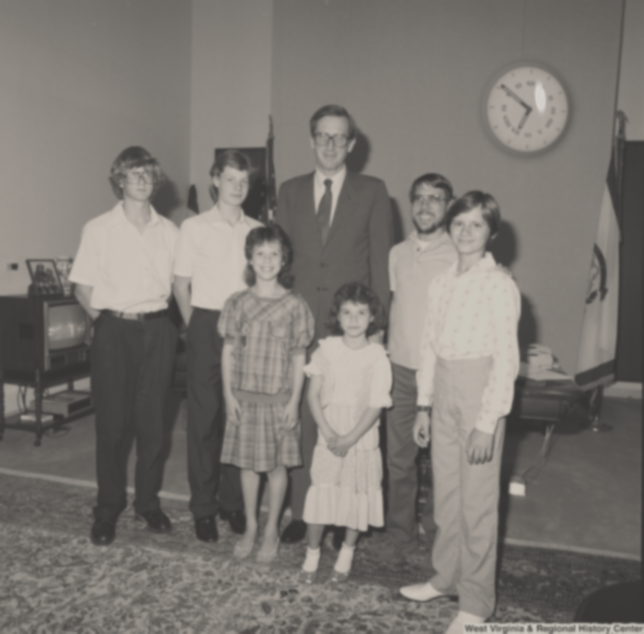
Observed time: 6h51
